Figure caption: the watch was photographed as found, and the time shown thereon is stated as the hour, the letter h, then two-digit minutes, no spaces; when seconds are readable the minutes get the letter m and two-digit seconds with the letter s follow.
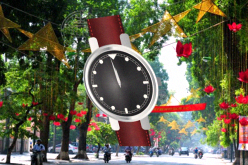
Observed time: 11h59
